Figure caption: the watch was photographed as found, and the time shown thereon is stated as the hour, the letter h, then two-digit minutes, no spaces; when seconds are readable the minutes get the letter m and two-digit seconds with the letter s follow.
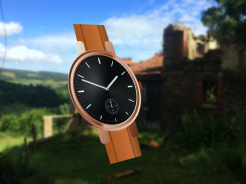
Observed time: 1h49
